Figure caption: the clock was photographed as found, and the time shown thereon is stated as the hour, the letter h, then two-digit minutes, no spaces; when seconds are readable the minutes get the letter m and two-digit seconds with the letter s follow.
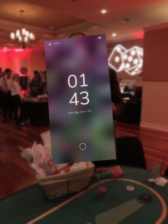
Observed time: 1h43
